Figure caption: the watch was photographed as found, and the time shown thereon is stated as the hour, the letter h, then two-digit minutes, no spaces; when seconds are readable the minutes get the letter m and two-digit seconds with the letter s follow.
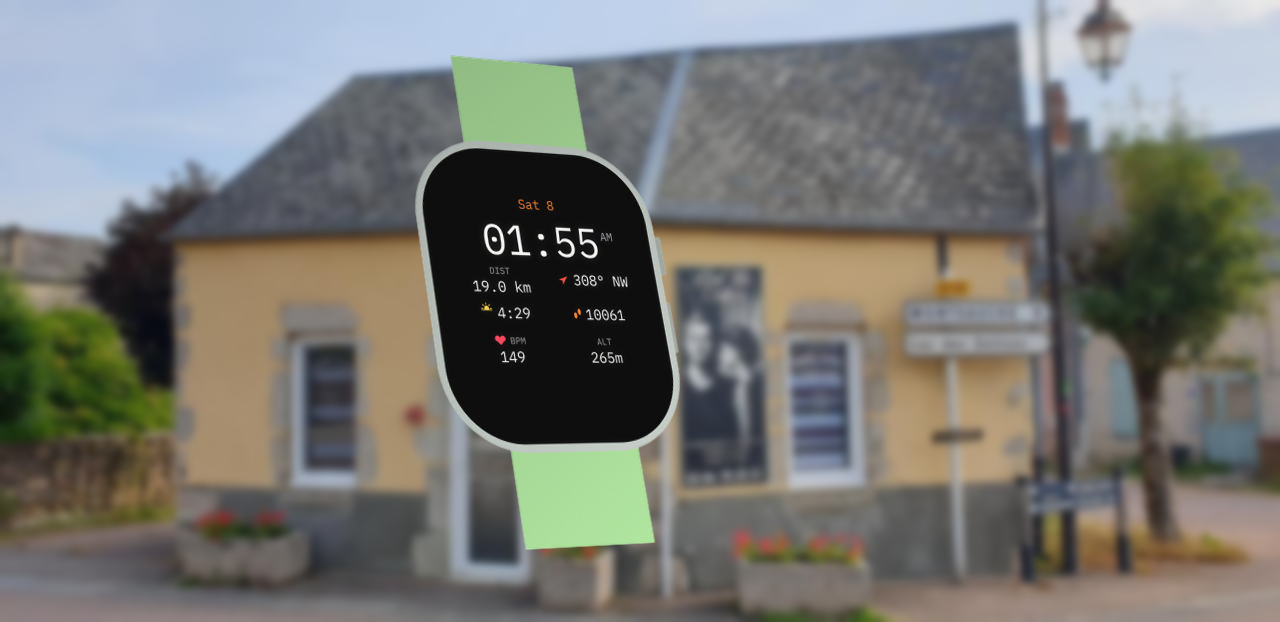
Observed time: 1h55
